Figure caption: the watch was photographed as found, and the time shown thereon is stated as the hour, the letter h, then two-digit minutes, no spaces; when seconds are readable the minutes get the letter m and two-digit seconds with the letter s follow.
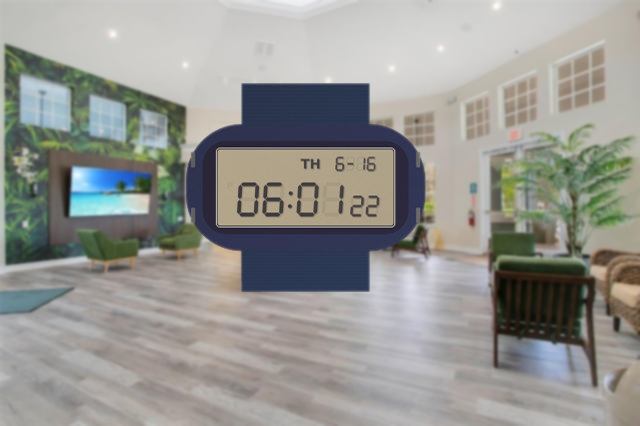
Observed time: 6h01m22s
